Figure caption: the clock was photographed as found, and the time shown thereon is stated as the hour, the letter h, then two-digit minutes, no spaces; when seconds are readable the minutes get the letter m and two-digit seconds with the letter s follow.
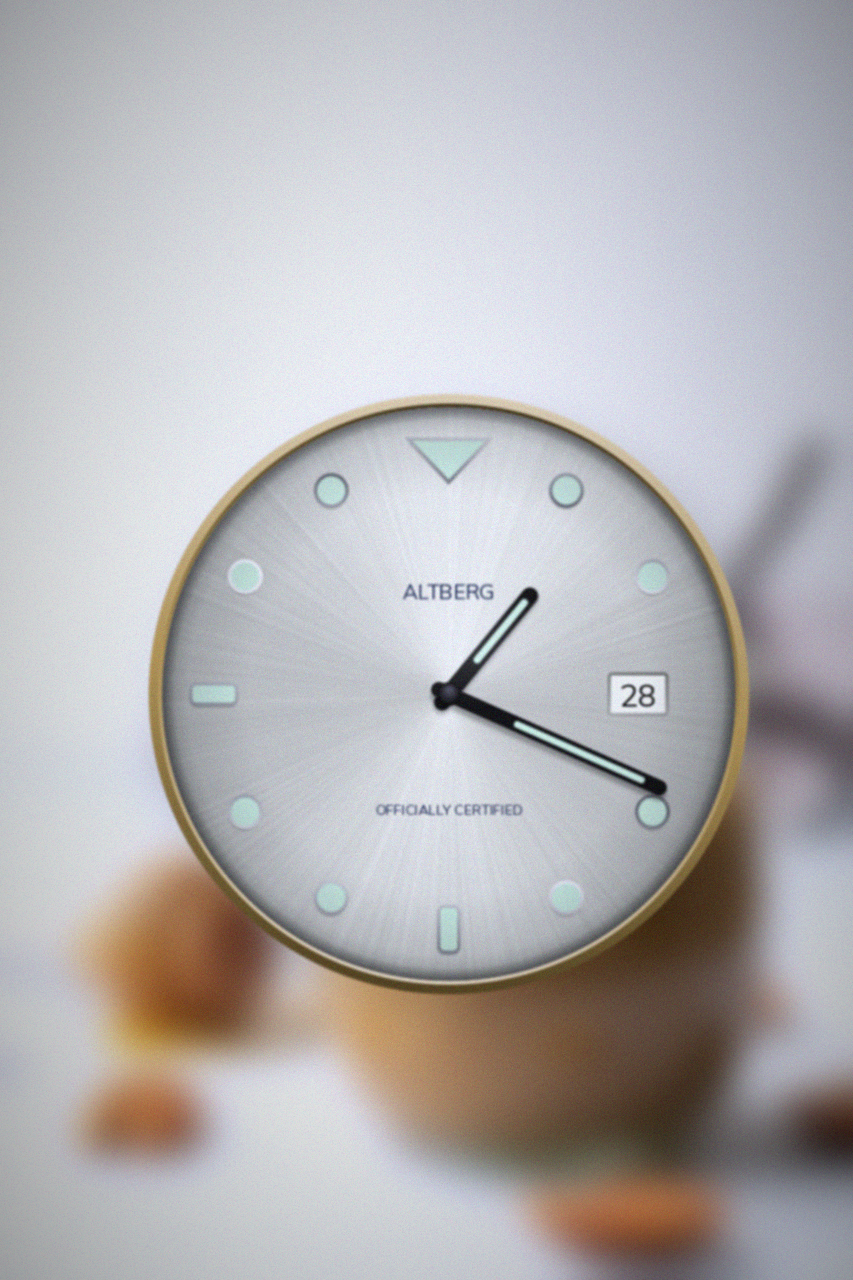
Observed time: 1h19
